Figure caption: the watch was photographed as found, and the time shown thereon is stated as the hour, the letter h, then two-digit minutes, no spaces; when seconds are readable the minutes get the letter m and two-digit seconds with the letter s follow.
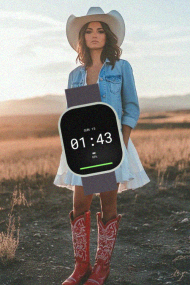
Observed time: 1h43
